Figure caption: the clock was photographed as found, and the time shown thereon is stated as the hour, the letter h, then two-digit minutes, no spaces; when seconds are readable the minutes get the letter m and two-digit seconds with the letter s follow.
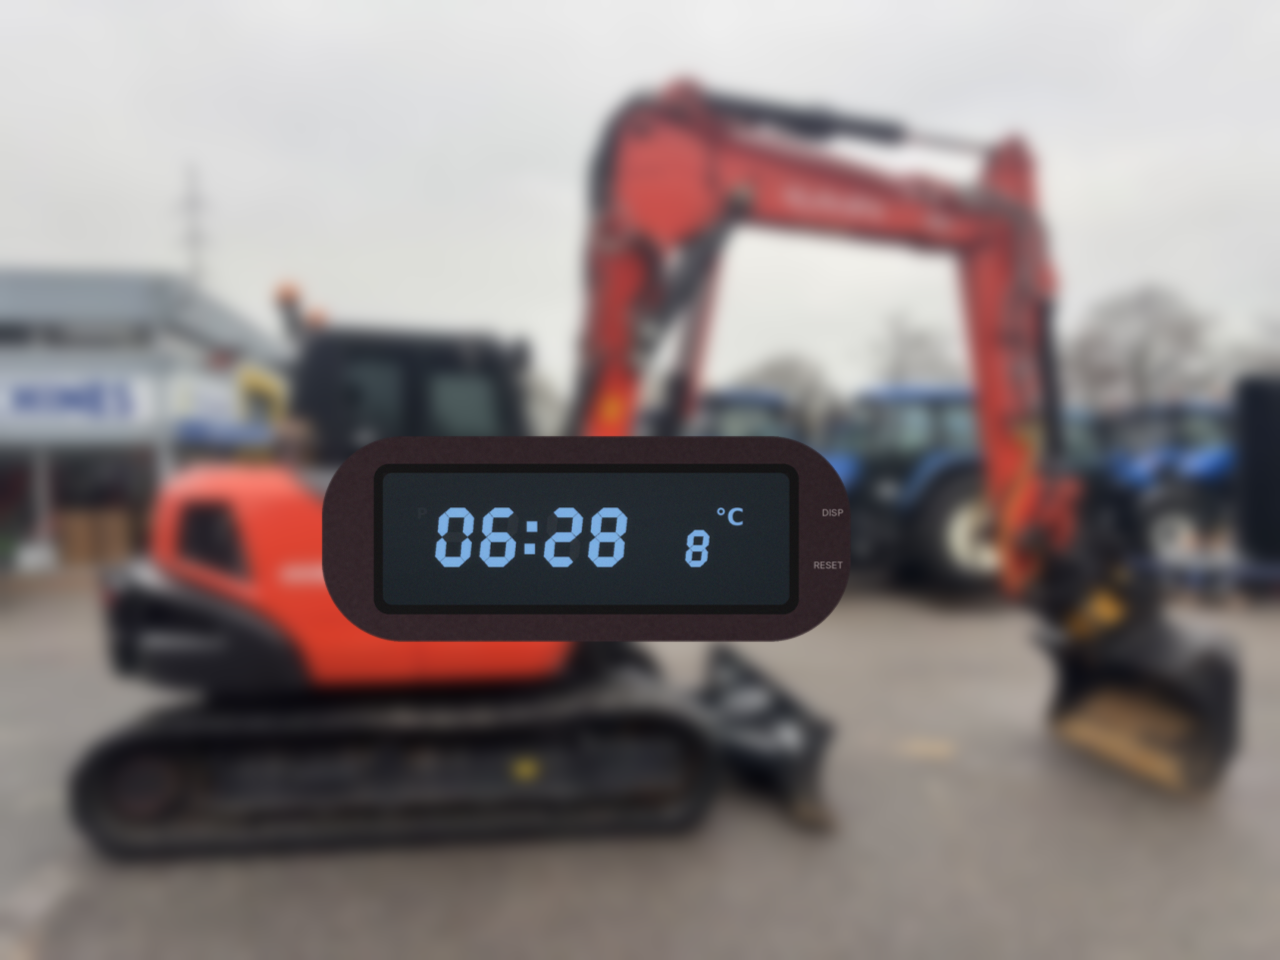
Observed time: 6h28
